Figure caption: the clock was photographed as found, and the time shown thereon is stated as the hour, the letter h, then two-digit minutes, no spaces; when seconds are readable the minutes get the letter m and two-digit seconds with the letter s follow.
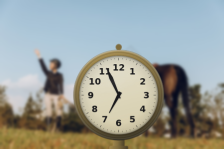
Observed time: 6h56
